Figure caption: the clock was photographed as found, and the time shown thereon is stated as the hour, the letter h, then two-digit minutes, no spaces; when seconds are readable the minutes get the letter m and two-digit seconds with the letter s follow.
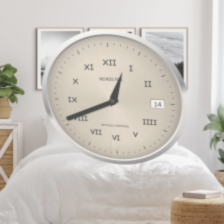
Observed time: 12h41
